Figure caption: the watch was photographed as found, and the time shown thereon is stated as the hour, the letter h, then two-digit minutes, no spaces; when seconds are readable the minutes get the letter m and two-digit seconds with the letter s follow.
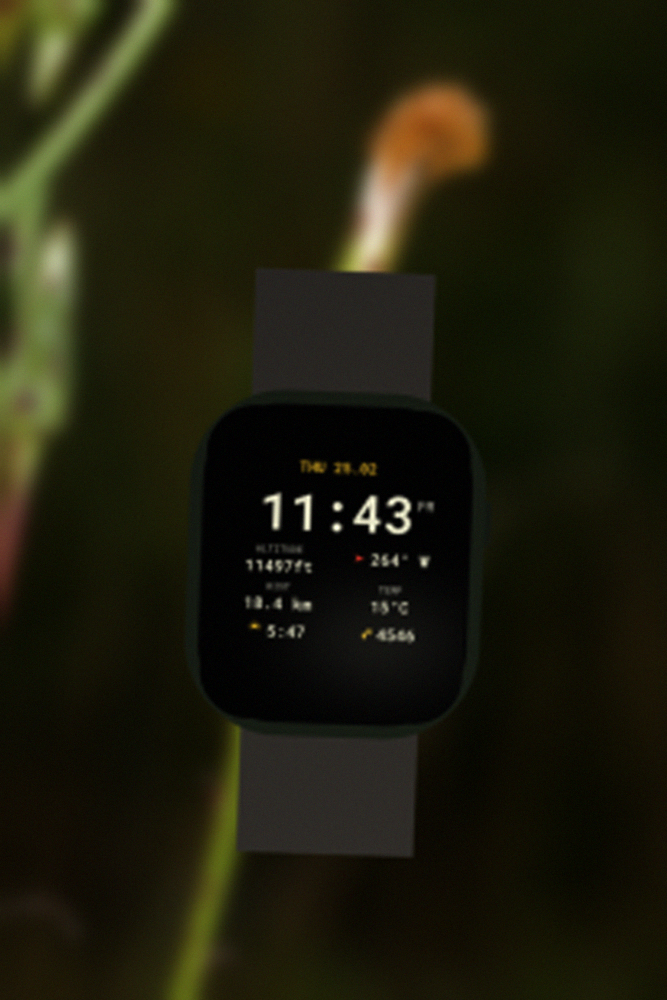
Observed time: 11h43
